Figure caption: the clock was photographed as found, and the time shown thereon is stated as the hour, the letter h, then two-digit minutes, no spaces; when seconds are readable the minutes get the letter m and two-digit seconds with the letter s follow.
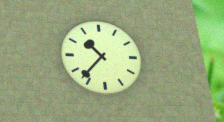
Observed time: 10h37
